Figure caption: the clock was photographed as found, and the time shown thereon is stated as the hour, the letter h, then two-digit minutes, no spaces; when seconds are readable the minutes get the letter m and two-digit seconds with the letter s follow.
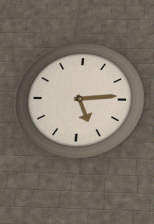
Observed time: 5h14
